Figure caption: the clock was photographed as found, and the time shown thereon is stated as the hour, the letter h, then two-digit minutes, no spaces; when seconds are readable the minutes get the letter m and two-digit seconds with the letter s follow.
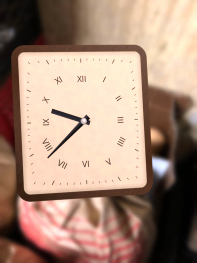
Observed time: 9h38
